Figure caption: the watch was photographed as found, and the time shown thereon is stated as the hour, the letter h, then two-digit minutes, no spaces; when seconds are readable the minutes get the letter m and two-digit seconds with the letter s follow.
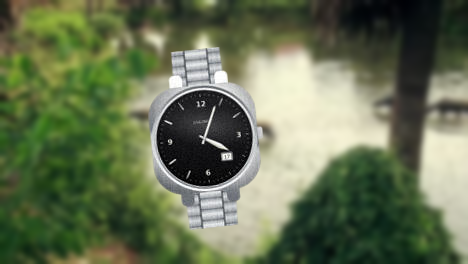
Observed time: 4h04
